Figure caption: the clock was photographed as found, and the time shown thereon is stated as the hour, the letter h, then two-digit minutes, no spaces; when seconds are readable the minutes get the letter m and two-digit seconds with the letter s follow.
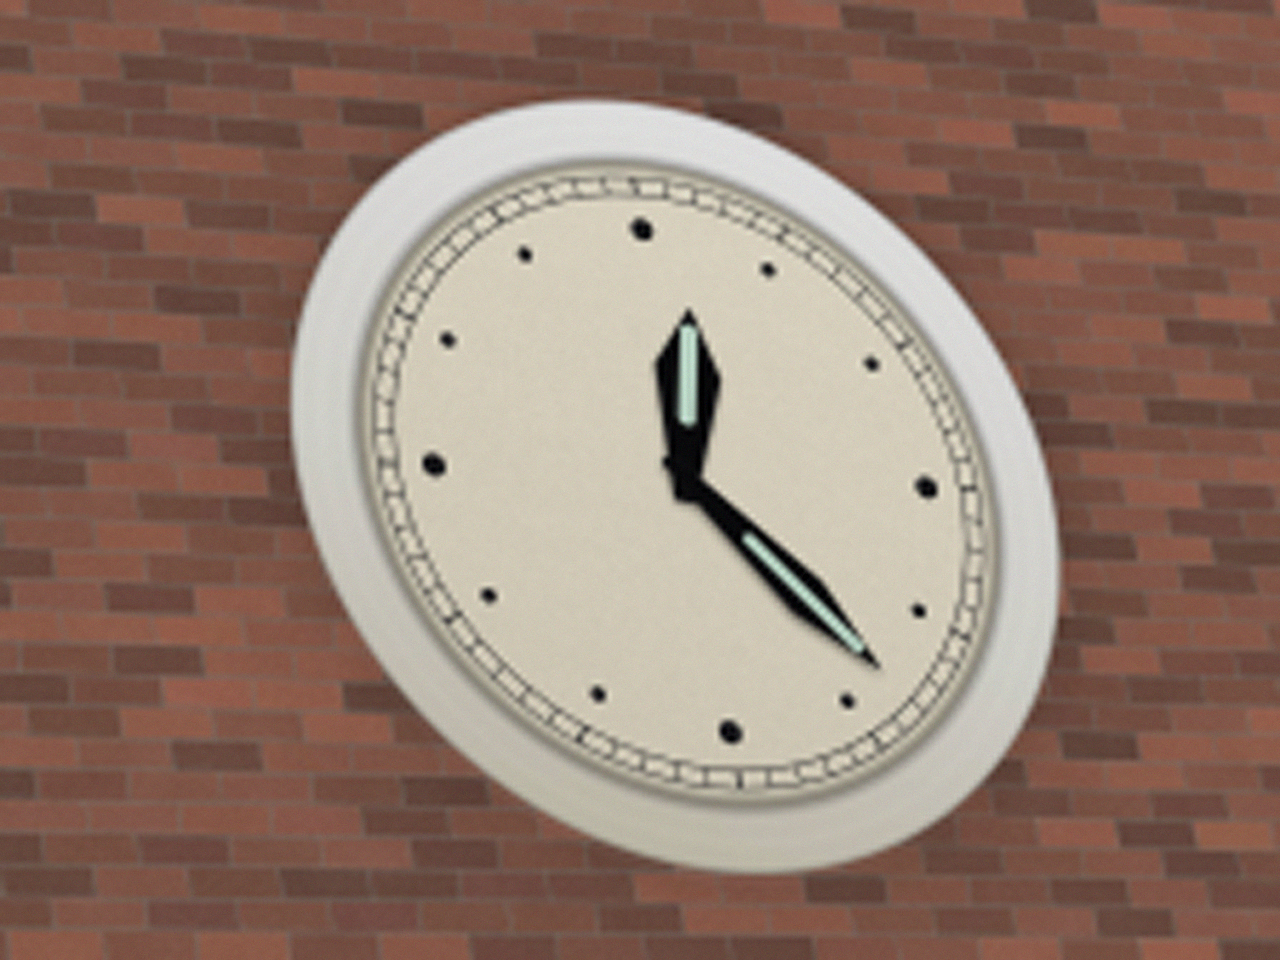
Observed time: 12h23
